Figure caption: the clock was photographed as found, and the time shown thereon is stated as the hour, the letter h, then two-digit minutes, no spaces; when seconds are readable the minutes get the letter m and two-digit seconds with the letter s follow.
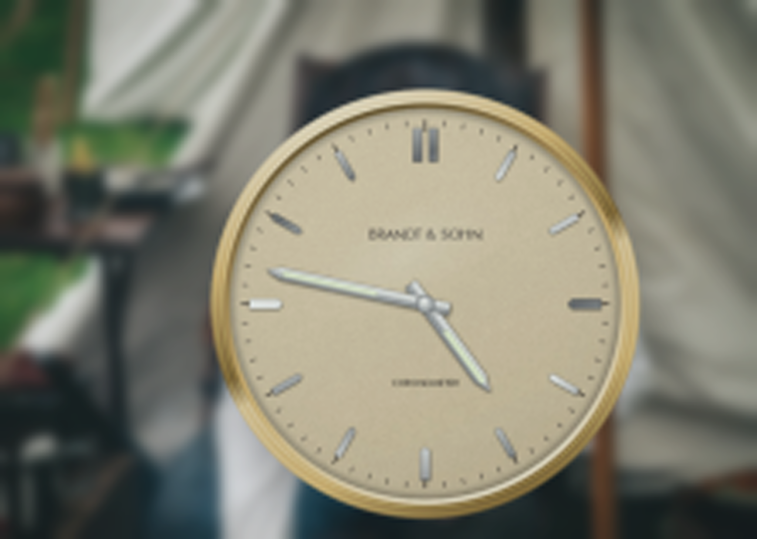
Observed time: 4h47
